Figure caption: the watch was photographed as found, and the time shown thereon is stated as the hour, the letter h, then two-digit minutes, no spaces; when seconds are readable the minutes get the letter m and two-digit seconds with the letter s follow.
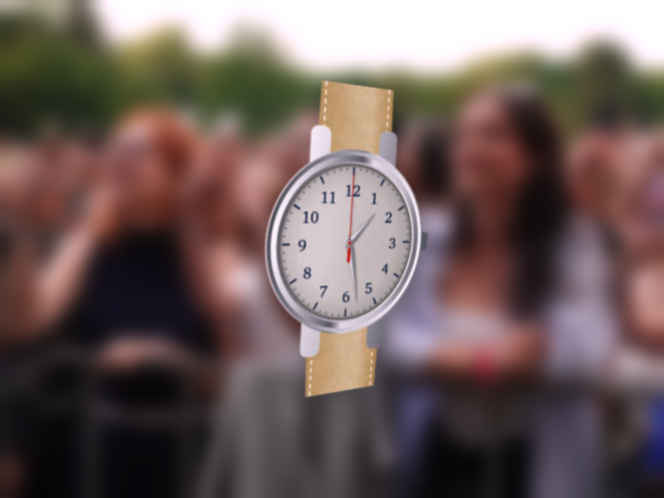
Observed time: 1h28m00s
